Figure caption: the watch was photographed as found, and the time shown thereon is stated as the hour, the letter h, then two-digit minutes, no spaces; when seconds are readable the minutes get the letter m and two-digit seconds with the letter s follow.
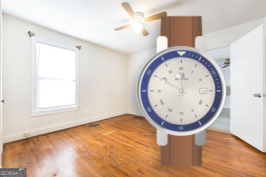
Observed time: 11h50
